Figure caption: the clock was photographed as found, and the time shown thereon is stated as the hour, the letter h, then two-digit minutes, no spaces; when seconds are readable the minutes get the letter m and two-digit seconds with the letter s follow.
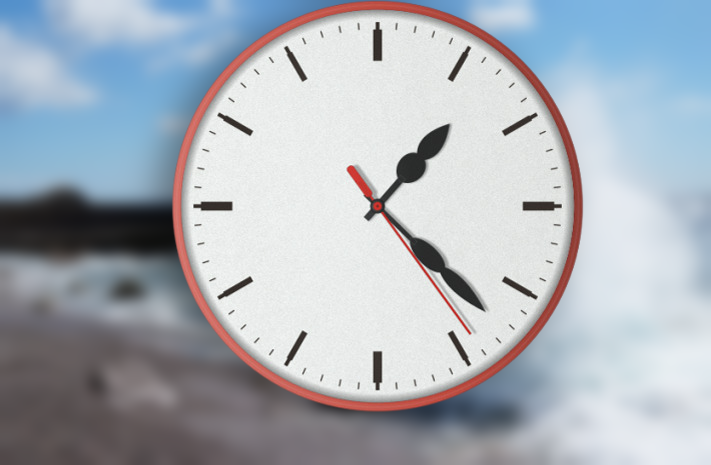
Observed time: 1h22m24s
